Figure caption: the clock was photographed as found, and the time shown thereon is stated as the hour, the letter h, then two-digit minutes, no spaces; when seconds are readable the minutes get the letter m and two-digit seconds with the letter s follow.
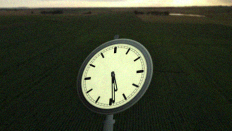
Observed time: 5h29
